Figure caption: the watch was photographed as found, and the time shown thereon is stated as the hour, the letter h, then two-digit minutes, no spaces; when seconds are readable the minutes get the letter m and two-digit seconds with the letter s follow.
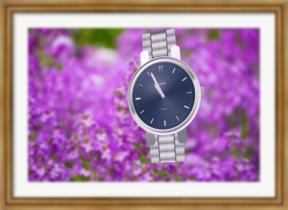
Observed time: 10h56
